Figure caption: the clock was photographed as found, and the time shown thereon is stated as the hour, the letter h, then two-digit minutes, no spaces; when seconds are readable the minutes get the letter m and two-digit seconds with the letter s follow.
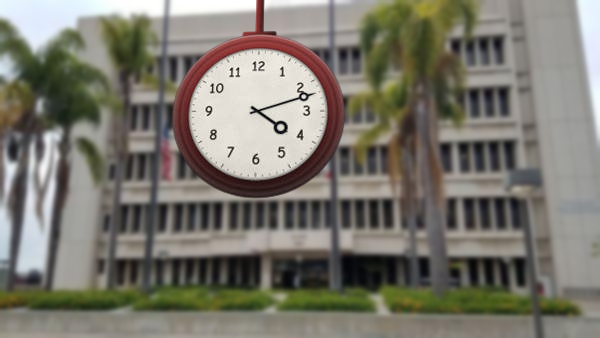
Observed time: 4h12
